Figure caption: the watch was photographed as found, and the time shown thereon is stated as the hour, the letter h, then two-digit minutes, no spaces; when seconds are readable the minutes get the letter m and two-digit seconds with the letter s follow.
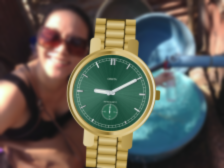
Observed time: 9h10
